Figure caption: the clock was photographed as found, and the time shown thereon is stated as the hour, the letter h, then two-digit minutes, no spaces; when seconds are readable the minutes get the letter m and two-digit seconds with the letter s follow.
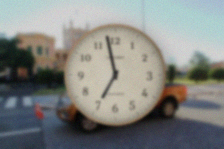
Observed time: 6h58
